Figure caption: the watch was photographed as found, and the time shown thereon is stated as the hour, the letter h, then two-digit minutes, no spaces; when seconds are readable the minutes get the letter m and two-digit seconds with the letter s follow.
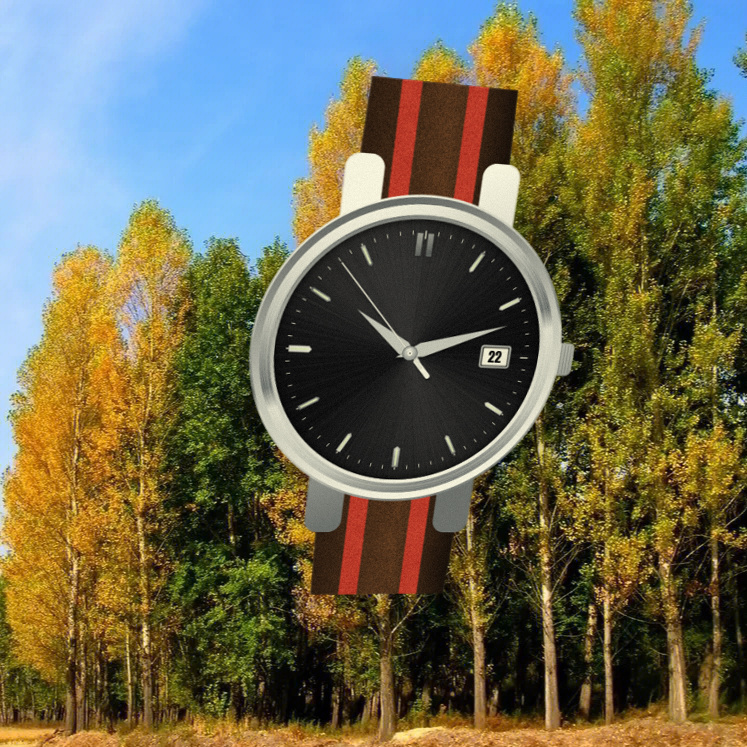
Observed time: 10h11m53s
